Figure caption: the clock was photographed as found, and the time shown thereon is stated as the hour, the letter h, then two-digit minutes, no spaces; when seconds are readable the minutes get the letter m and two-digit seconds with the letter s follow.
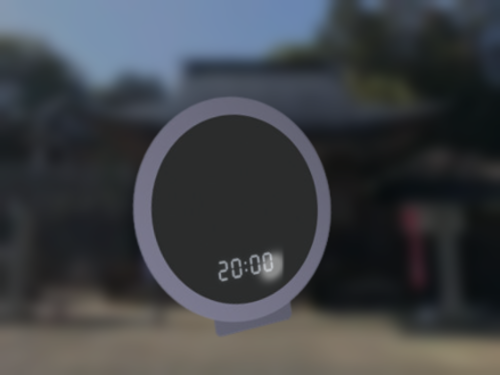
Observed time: 20h00
